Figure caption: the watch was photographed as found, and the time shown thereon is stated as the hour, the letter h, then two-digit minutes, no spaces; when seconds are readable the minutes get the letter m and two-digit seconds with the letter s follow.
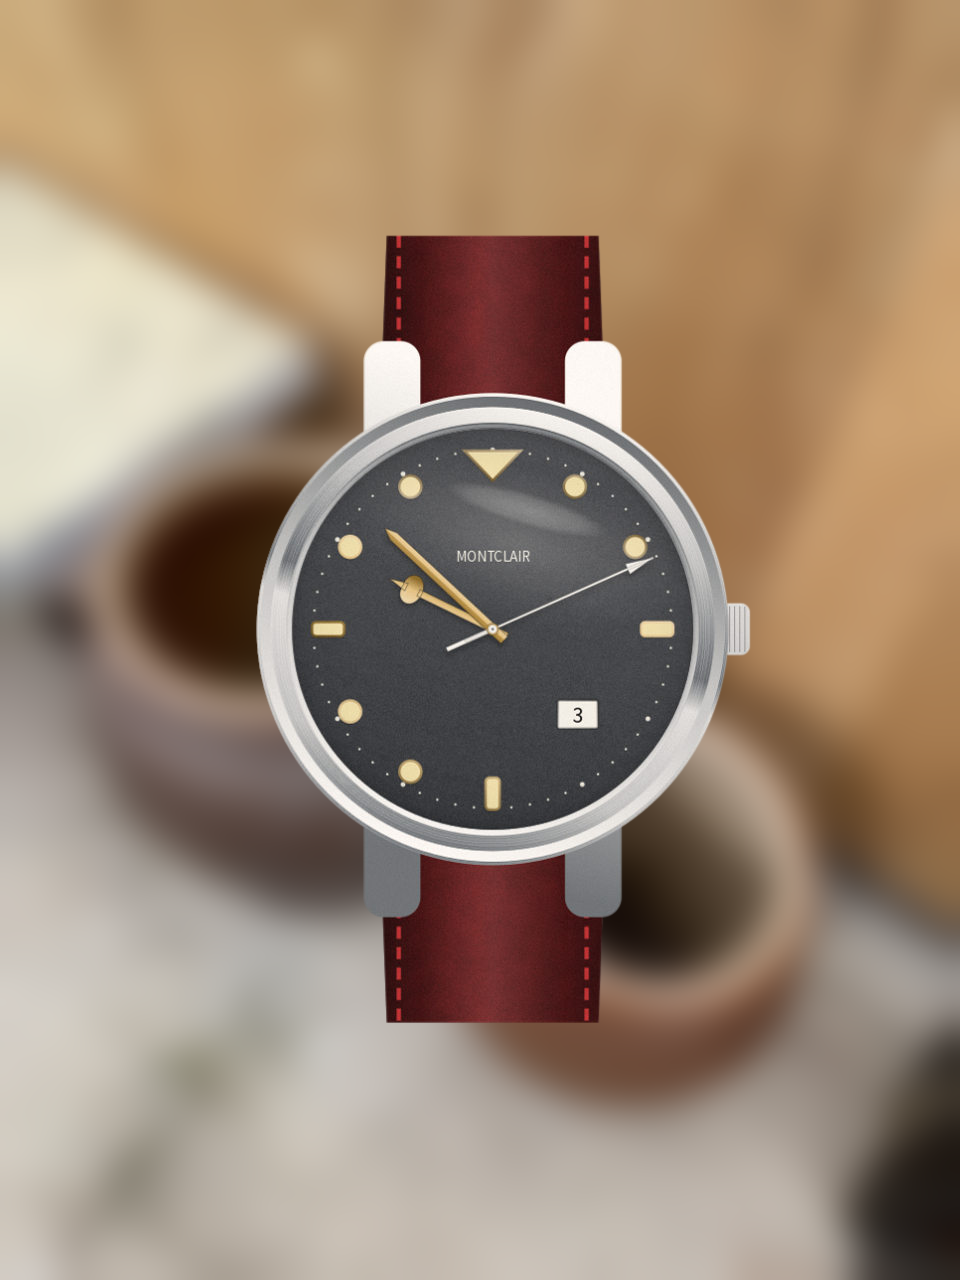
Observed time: 9h52m11s
